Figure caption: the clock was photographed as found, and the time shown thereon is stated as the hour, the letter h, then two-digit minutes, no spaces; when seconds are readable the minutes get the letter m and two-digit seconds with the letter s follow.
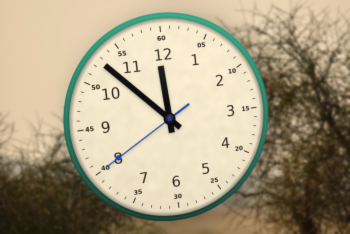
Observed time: 11h52m40s
